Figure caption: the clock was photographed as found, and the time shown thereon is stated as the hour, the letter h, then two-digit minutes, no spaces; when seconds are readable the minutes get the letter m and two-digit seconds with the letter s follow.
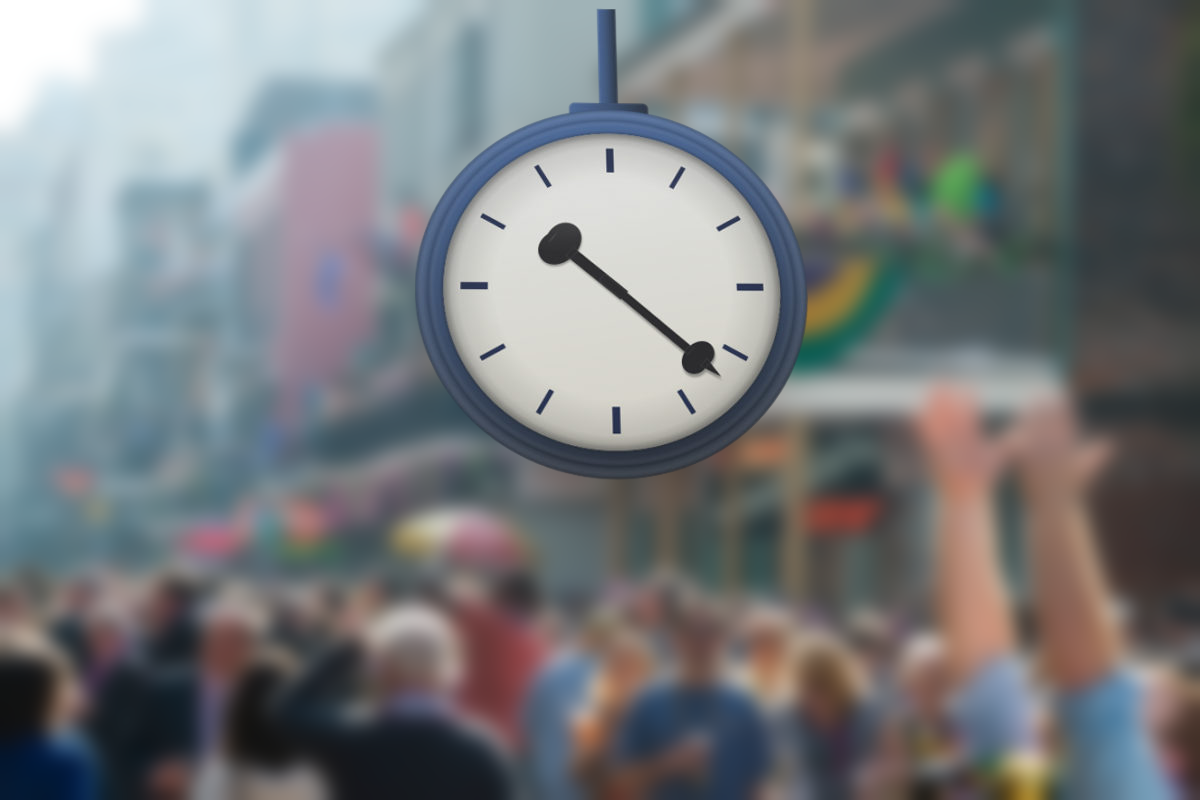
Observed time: 10h22
